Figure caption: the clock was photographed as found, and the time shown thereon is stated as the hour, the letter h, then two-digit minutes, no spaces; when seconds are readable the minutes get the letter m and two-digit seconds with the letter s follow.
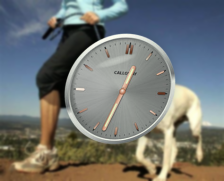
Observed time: 12h33
